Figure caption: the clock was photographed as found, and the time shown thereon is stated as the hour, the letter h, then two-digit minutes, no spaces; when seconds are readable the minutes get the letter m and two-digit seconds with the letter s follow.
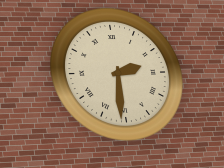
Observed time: 2h31
